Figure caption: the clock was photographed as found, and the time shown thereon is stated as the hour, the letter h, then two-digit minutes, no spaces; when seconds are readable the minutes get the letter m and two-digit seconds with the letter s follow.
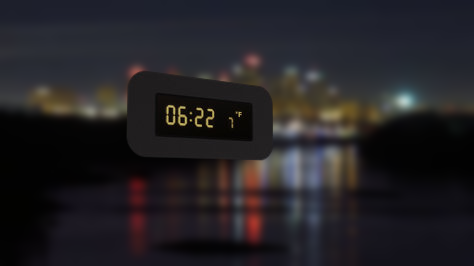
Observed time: 6h22
